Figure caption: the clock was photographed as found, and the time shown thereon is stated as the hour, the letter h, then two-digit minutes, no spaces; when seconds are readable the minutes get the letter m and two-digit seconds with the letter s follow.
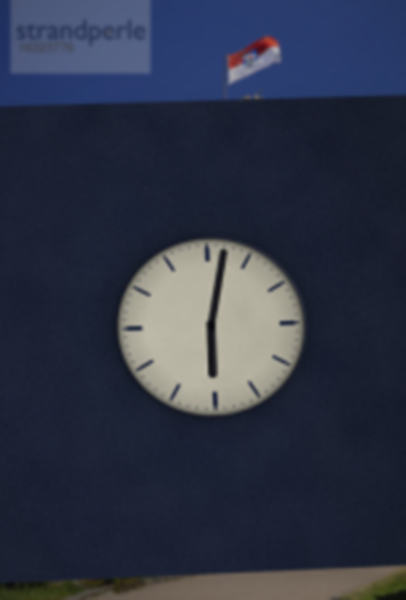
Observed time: 6h02
